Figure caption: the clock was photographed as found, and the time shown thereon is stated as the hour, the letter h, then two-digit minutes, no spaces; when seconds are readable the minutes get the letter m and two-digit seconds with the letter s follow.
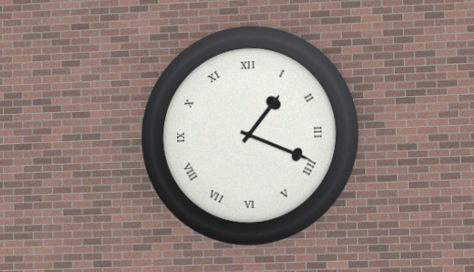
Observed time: 1h19
